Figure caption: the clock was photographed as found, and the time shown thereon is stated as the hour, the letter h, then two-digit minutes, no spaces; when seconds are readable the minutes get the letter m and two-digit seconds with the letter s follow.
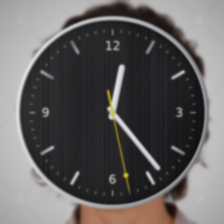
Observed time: 12h23m28s
